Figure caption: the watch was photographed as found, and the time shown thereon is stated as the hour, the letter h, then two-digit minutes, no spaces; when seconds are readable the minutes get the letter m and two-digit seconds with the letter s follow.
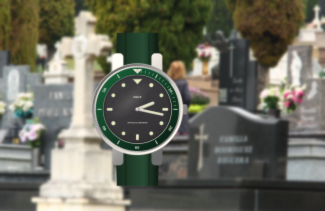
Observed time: 2h17
